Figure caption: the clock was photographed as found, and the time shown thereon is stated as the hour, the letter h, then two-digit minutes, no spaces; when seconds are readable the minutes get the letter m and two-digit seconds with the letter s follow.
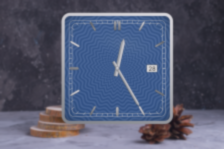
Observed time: 12h25
